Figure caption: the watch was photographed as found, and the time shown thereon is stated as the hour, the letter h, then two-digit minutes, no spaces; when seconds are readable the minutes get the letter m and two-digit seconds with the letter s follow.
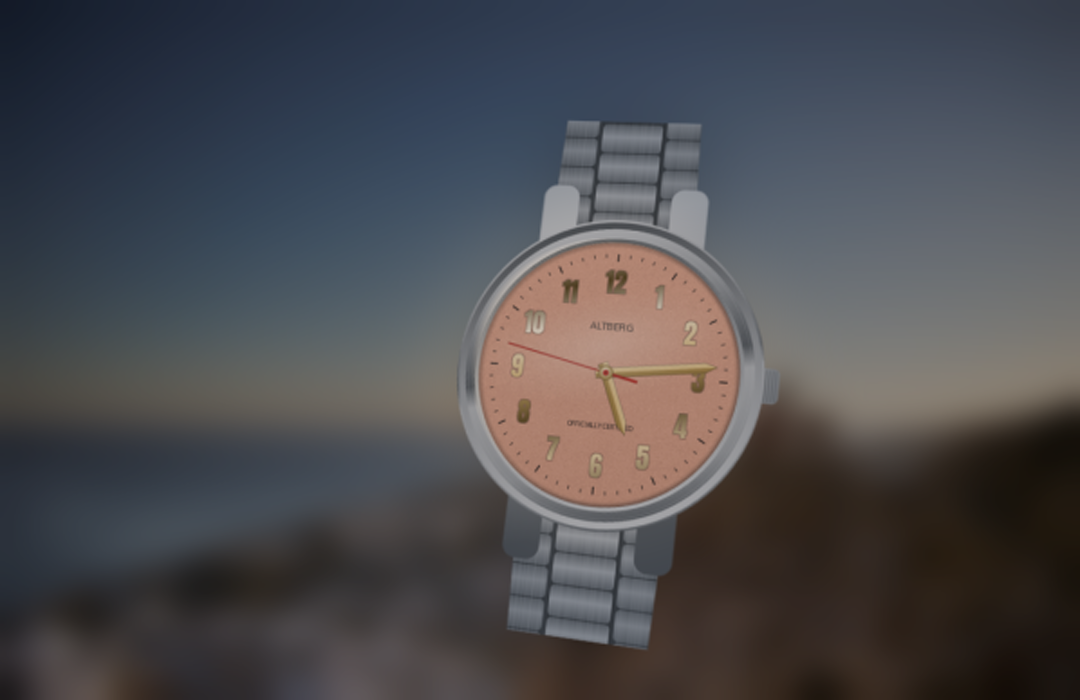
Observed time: 5h13m47s
